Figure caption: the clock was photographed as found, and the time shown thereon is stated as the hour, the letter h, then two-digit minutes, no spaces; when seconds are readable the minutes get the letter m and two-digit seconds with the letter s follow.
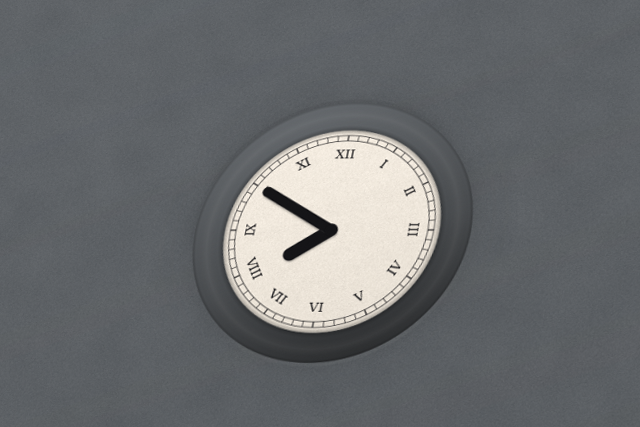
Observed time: 7h50
